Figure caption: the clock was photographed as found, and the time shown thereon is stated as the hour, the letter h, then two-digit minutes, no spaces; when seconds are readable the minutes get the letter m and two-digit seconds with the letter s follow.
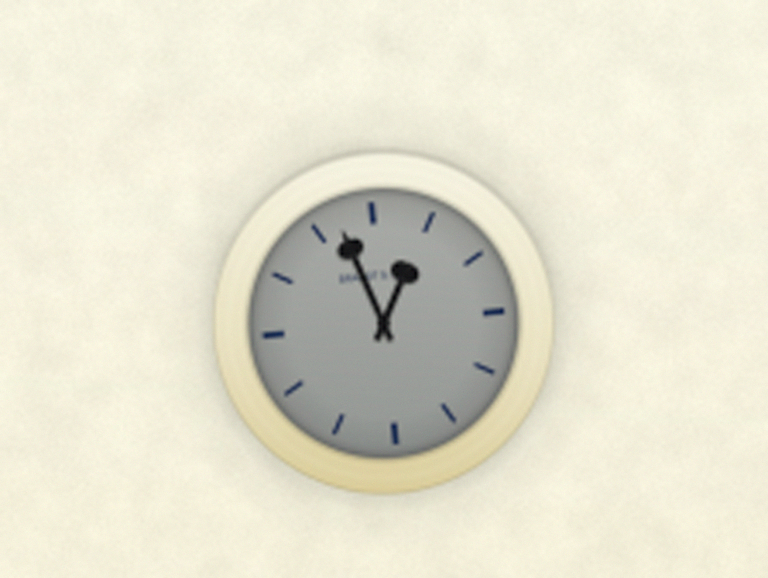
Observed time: 12h57
